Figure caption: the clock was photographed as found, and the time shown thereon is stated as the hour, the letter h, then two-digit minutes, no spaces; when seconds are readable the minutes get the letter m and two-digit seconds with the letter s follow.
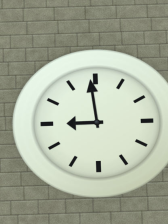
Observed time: 8h59
